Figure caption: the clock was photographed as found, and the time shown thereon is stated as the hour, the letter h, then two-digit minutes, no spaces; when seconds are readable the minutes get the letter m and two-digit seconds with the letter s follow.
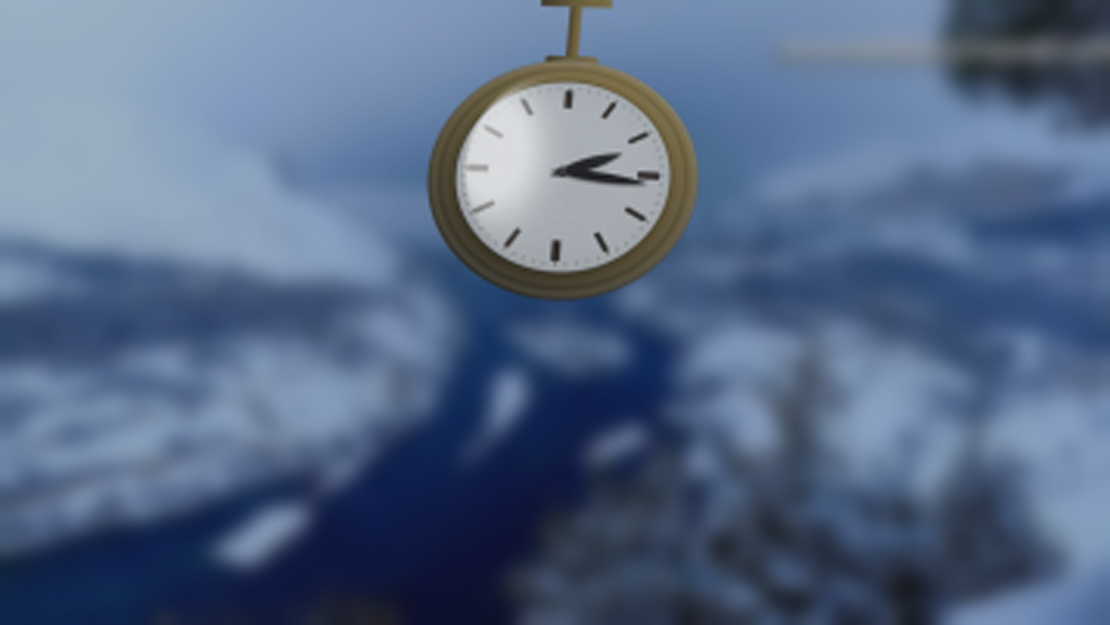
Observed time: 2h16
